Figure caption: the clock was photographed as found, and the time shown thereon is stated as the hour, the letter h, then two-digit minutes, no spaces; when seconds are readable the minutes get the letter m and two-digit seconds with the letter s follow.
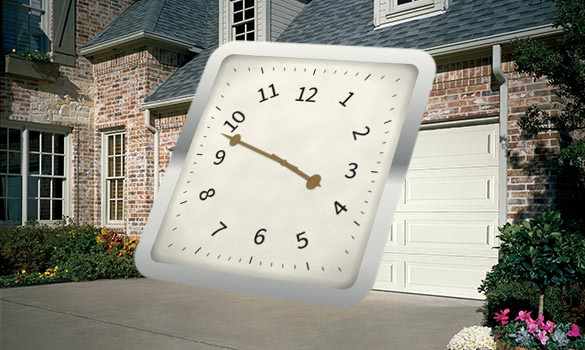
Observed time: 3h48
